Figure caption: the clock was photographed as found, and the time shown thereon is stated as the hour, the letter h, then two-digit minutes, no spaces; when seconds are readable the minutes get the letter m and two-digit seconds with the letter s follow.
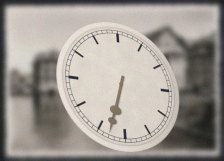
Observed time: 6h33
